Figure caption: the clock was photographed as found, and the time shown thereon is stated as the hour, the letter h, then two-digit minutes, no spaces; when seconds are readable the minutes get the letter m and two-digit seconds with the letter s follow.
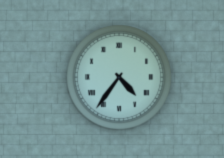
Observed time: 4h36
